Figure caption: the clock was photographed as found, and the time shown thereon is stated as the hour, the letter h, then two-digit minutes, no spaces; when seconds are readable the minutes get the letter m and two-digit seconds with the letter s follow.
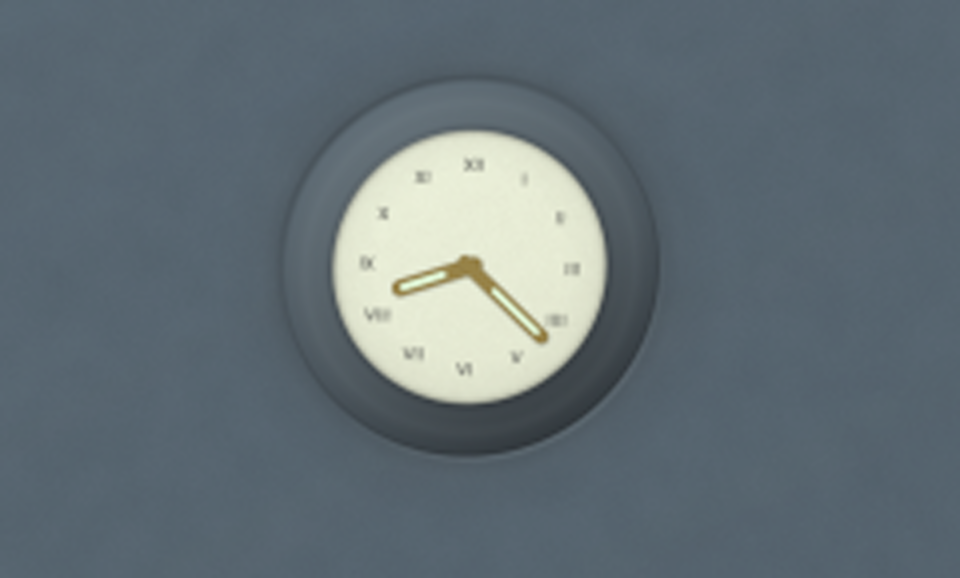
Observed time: 8h22
